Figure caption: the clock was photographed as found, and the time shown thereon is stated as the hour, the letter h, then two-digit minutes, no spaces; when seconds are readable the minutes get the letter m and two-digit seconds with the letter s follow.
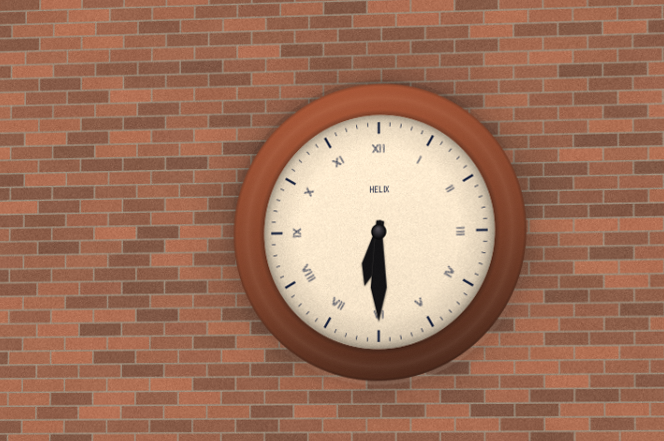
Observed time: 6h30
